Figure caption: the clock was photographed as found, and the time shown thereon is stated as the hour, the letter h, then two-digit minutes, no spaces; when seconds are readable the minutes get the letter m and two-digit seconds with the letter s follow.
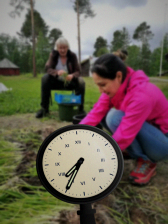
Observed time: 7h35
